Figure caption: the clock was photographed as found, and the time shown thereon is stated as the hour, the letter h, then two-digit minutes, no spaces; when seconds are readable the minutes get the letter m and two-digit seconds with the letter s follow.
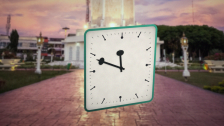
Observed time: 11h49
